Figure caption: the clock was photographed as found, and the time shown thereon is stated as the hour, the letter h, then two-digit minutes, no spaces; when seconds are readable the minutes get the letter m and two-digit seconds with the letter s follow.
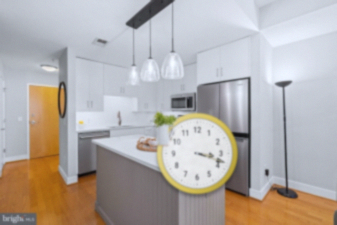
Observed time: 3h18
